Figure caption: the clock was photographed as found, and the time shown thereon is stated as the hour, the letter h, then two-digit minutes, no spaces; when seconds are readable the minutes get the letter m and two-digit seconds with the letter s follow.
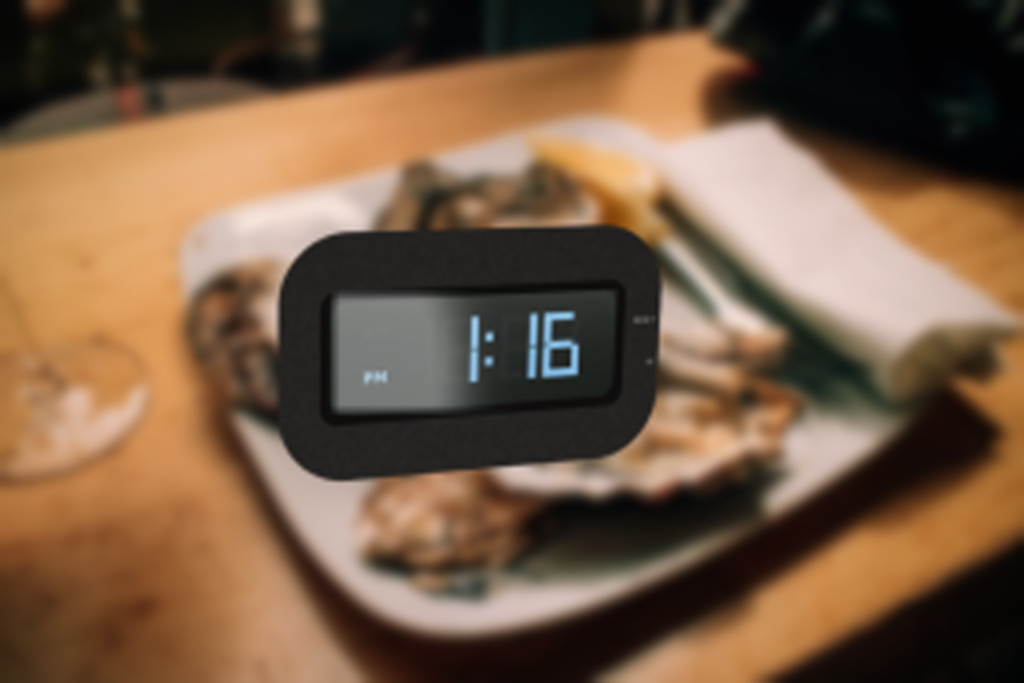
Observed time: 1h16
